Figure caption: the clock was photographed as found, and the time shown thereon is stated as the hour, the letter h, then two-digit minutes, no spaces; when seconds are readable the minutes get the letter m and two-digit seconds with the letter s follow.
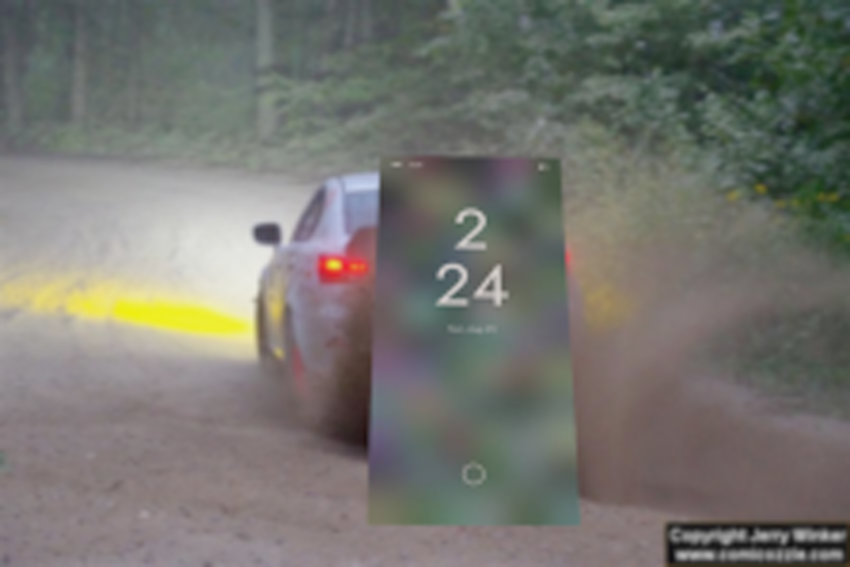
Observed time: 2h24
